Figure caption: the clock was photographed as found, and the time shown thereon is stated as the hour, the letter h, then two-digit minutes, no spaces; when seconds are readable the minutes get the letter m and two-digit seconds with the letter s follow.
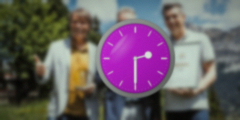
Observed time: 2h30
